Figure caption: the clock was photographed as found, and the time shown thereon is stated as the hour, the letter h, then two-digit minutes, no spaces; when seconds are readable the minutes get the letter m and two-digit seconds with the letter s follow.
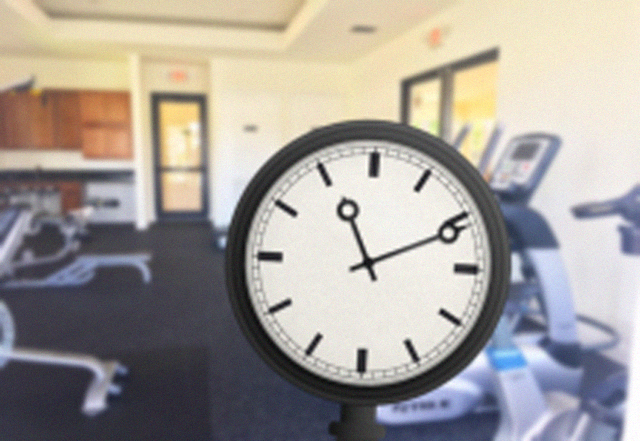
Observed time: 11h11
